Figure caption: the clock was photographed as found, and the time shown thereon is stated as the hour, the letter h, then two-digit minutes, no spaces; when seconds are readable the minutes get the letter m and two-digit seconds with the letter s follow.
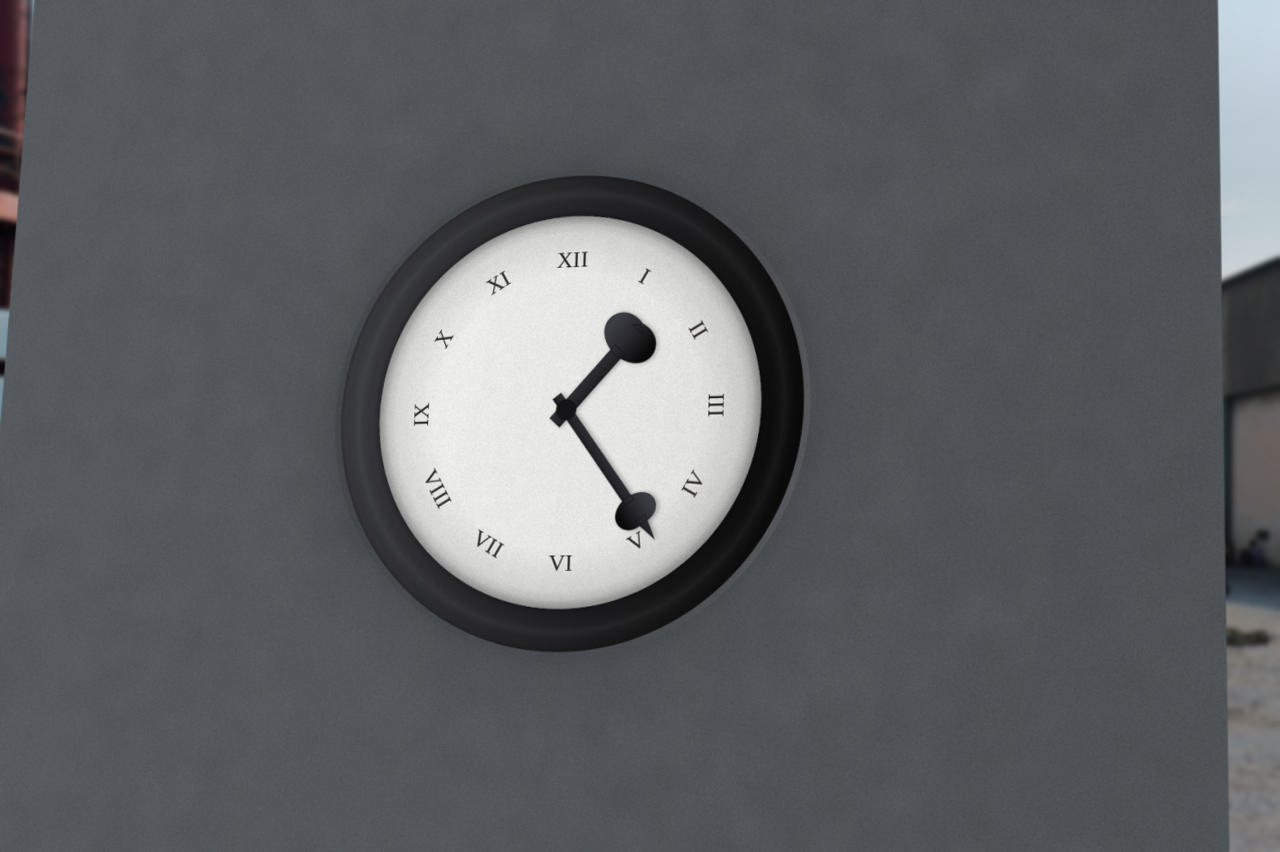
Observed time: 1h24
